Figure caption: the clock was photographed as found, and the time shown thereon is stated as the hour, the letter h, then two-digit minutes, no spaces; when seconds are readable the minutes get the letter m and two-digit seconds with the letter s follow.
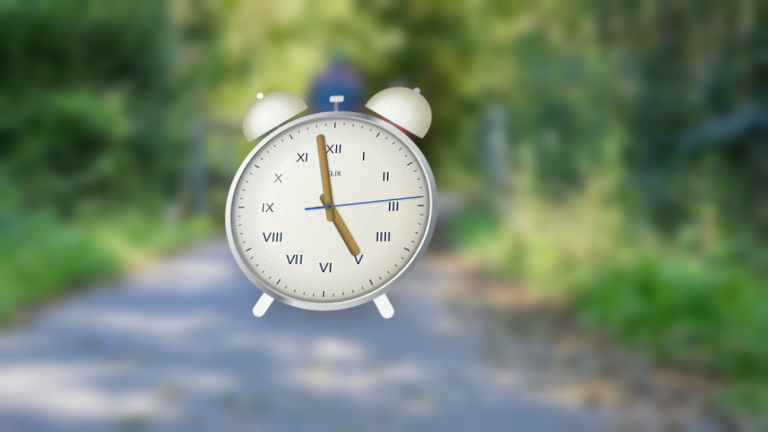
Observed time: 4h58m14s
